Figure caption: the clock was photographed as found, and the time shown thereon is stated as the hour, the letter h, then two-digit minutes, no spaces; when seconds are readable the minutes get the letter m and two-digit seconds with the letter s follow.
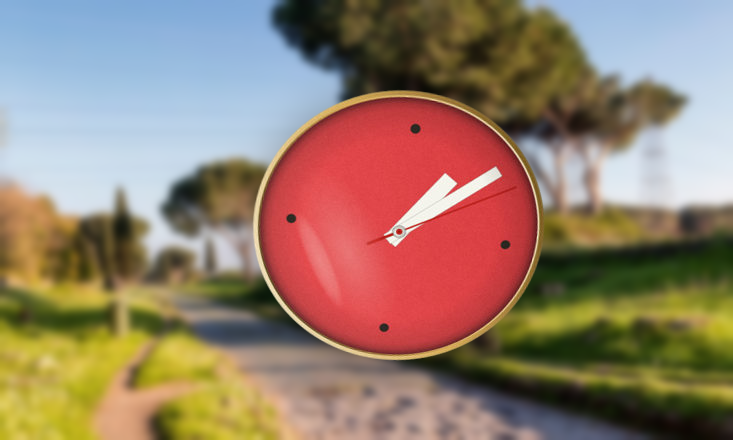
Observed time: 1h08m10s
